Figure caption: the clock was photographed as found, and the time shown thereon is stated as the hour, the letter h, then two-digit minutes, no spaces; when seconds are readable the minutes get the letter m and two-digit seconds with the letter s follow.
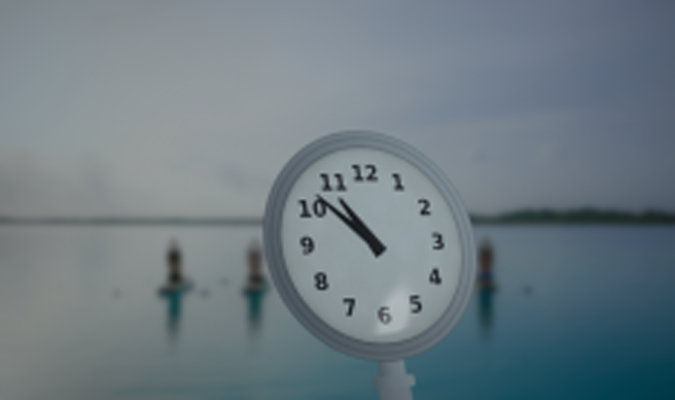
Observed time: 10h52
